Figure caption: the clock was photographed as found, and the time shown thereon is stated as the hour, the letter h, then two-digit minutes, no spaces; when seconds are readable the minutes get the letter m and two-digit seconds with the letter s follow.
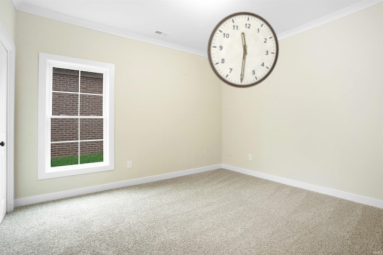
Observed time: 11h30
